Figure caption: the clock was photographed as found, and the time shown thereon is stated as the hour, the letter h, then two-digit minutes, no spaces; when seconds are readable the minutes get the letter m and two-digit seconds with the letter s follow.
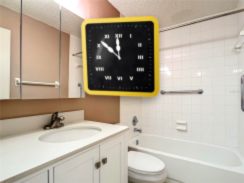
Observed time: 11h52
